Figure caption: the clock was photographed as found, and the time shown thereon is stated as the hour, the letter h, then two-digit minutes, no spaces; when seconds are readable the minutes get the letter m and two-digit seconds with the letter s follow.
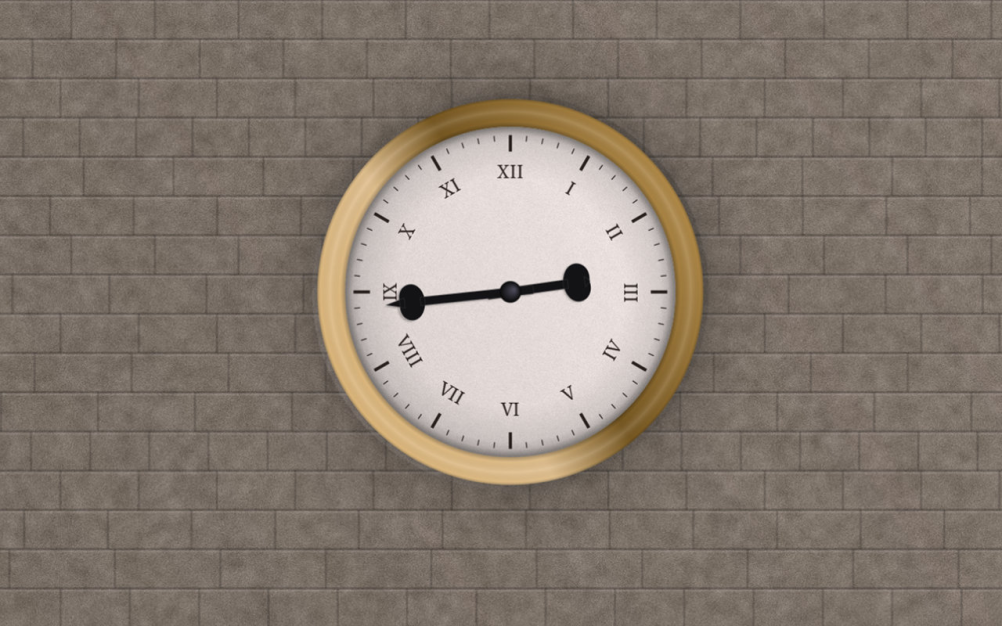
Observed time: 2h44
